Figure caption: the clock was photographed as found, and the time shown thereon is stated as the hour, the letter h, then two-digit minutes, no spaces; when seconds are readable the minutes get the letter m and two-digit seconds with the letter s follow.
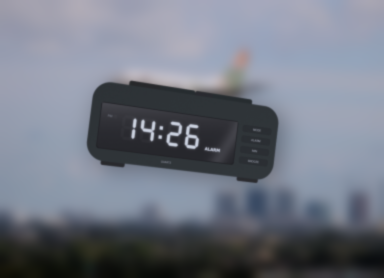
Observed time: 14h26
